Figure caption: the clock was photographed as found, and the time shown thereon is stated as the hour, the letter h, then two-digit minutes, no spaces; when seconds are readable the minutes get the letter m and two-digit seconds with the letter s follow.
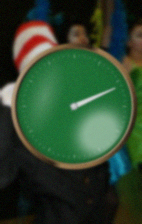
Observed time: 2h11
